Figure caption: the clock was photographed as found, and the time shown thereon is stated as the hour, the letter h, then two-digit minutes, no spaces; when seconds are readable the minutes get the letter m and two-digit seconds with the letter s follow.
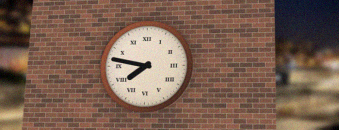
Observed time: 7h47
